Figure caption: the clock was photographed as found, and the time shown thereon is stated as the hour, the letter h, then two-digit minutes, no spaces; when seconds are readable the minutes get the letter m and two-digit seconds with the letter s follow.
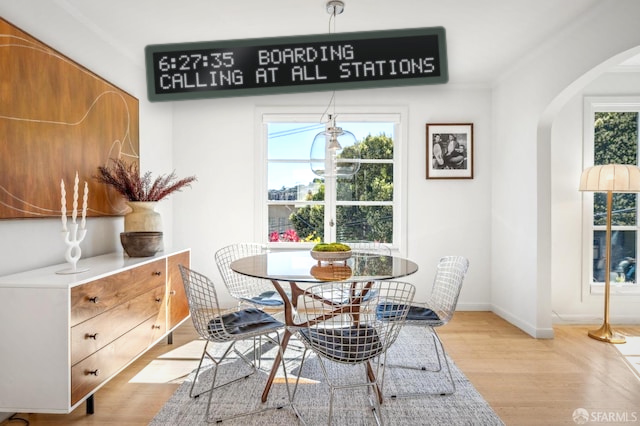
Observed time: 6h27m35s
